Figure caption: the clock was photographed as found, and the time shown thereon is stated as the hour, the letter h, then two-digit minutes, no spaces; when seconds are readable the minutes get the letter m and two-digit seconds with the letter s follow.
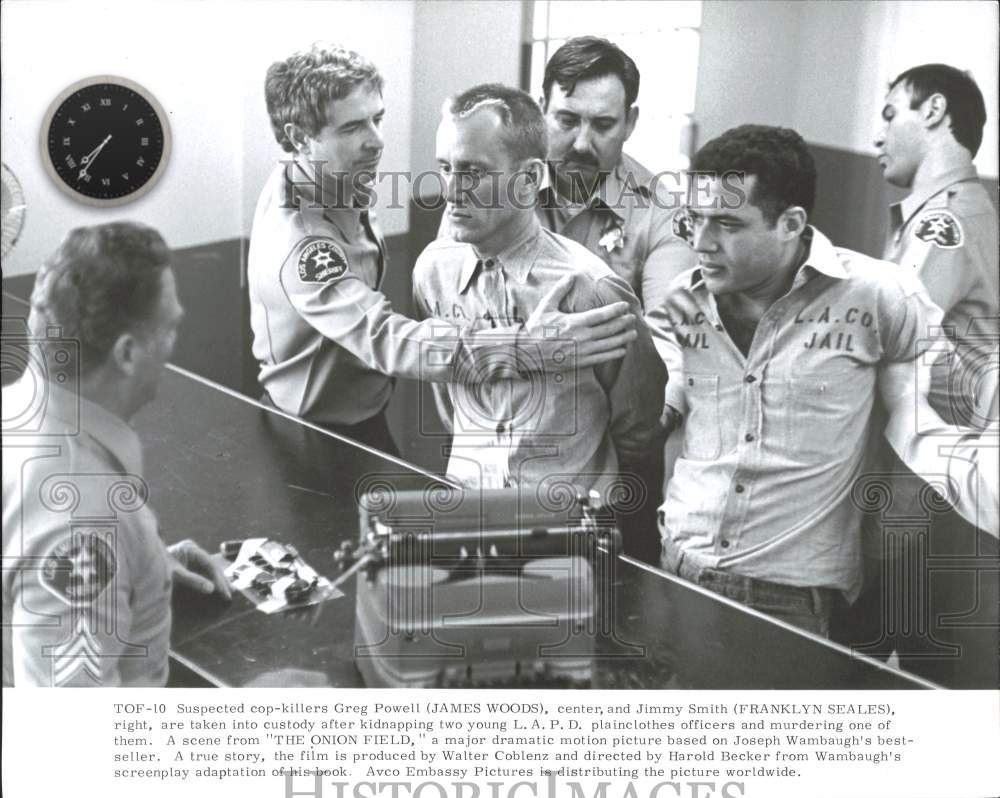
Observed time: 7h36
